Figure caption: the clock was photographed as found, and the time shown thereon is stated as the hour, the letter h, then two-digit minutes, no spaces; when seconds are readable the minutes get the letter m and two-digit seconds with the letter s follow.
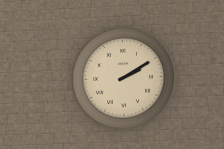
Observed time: 2h10
